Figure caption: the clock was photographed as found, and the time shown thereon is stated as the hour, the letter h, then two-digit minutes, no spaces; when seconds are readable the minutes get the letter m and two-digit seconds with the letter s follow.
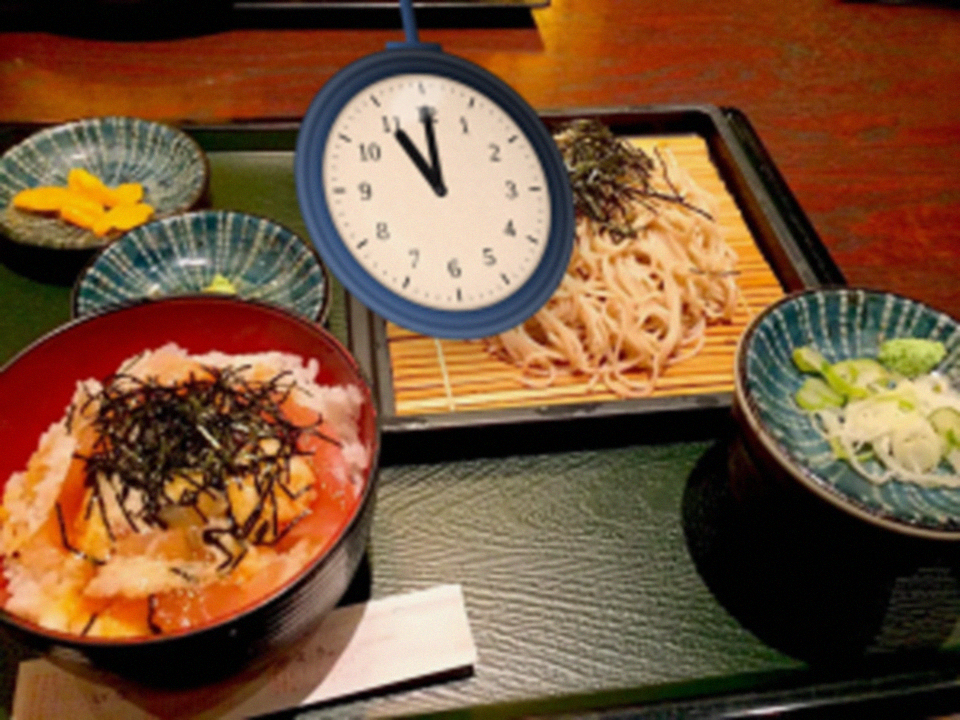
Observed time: 11h00
